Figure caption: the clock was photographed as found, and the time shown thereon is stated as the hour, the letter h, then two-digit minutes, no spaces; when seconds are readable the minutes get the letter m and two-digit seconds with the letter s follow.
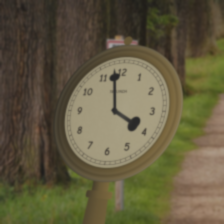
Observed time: 3h58
